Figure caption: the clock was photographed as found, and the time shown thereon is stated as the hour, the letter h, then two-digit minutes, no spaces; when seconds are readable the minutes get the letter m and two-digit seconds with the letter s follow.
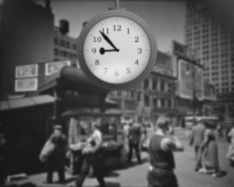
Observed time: 8h53
